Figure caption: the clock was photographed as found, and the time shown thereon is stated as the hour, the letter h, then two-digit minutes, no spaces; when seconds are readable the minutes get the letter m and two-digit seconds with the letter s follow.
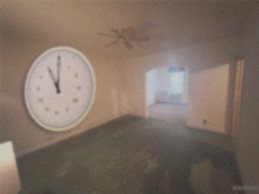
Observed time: 11h00
